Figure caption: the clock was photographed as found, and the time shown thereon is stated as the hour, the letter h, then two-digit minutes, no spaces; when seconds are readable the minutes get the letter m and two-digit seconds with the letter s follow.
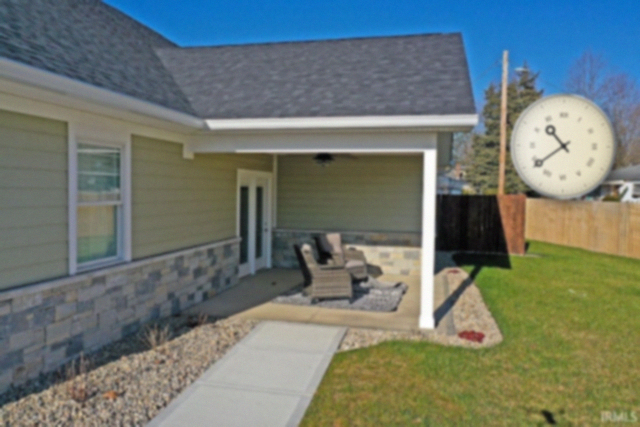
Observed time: 10h39
